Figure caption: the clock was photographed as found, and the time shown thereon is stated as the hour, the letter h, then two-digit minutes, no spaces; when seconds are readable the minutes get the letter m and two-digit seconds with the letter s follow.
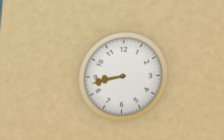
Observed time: 8h43
